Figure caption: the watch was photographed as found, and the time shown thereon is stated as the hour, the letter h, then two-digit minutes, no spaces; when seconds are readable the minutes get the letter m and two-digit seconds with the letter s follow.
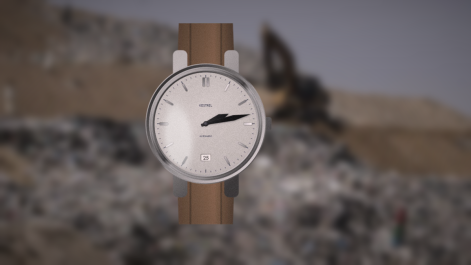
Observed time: 2h13
